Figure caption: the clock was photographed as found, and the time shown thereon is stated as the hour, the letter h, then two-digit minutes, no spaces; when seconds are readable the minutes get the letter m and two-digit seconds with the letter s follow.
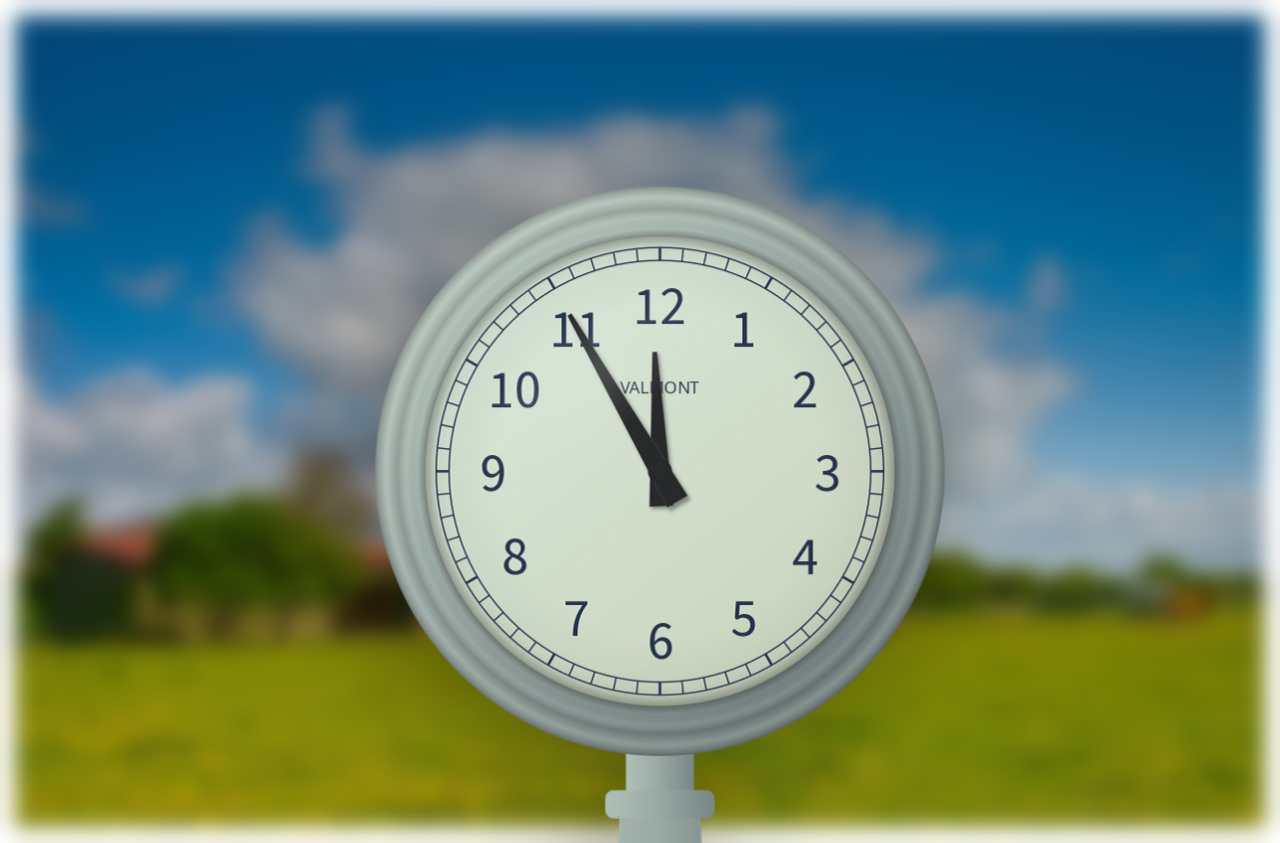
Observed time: 11h55
